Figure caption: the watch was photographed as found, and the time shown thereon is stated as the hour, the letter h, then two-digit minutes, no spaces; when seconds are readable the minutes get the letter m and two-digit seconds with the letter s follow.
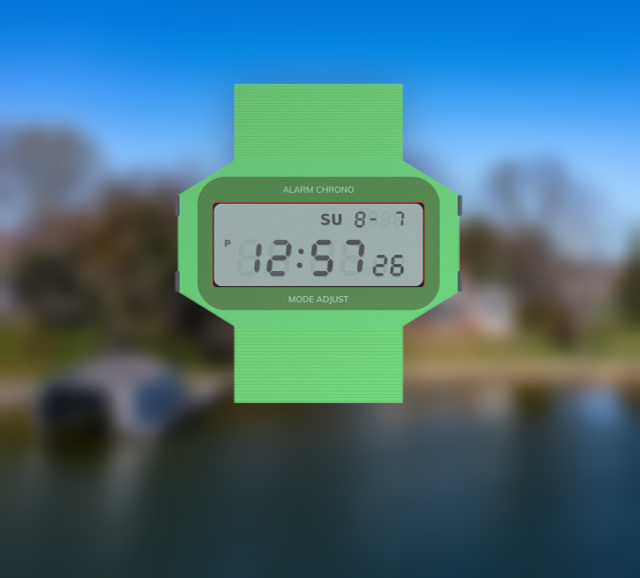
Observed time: 12h57m26s
